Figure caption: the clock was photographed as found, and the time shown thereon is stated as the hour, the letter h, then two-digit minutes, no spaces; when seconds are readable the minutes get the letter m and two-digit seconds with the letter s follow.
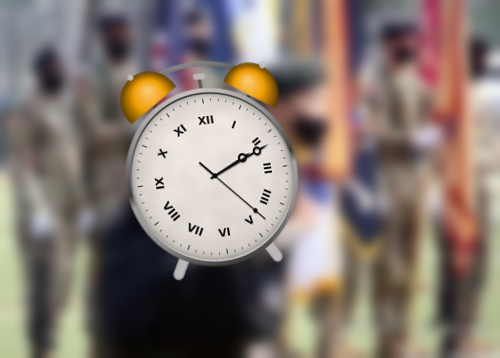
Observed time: 2h11m23s
